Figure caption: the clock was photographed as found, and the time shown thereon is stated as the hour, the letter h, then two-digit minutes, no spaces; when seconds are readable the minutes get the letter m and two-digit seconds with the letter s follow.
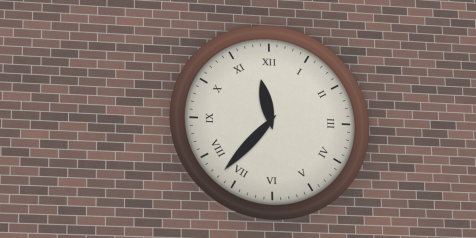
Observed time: 11h37
